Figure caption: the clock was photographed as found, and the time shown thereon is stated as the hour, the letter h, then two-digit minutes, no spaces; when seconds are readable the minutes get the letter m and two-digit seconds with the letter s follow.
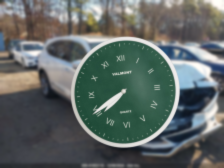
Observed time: 7h40
